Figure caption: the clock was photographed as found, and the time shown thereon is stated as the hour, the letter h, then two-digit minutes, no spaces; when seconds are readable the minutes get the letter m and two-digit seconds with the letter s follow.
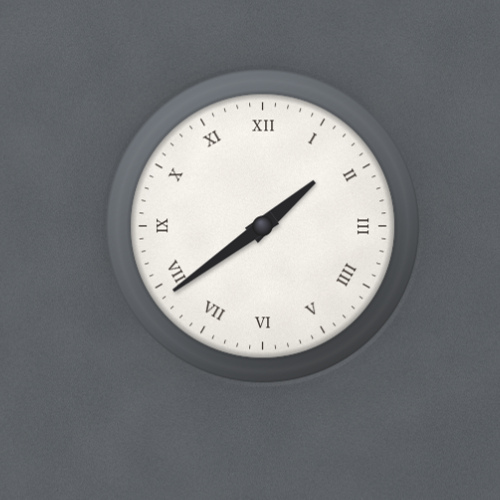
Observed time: 1h39
